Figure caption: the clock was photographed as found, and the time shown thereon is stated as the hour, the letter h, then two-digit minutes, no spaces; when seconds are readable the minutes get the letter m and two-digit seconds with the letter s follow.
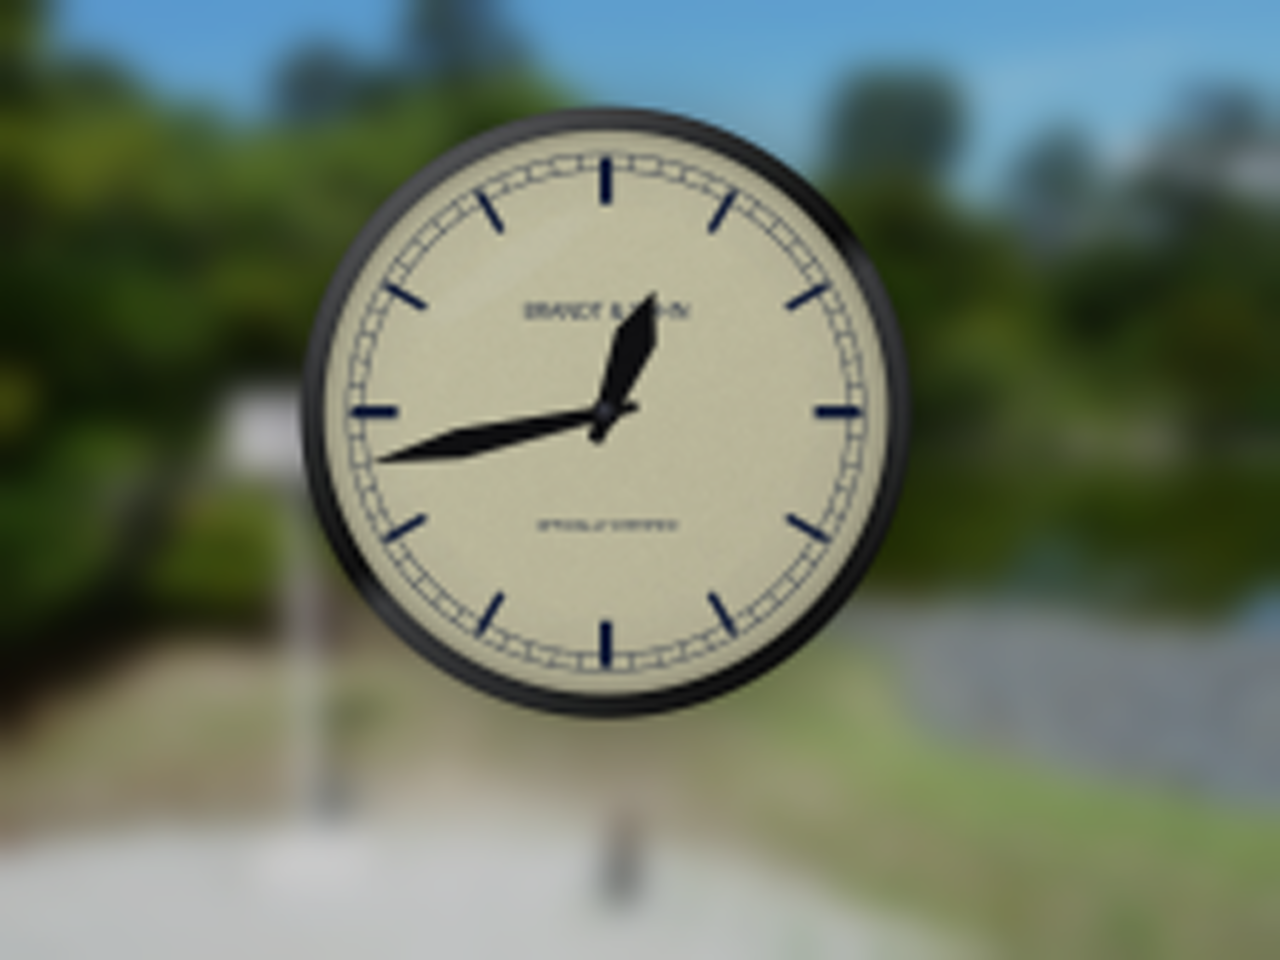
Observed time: 12h43
